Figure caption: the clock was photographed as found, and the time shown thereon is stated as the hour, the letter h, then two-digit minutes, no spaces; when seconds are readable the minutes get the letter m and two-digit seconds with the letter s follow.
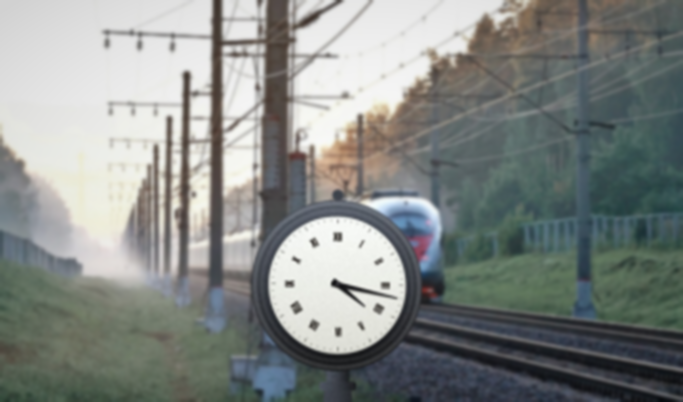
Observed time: 4h17
